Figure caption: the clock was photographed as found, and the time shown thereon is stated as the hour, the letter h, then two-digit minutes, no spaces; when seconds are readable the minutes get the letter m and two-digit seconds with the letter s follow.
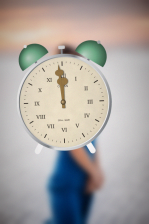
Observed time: 11h59
